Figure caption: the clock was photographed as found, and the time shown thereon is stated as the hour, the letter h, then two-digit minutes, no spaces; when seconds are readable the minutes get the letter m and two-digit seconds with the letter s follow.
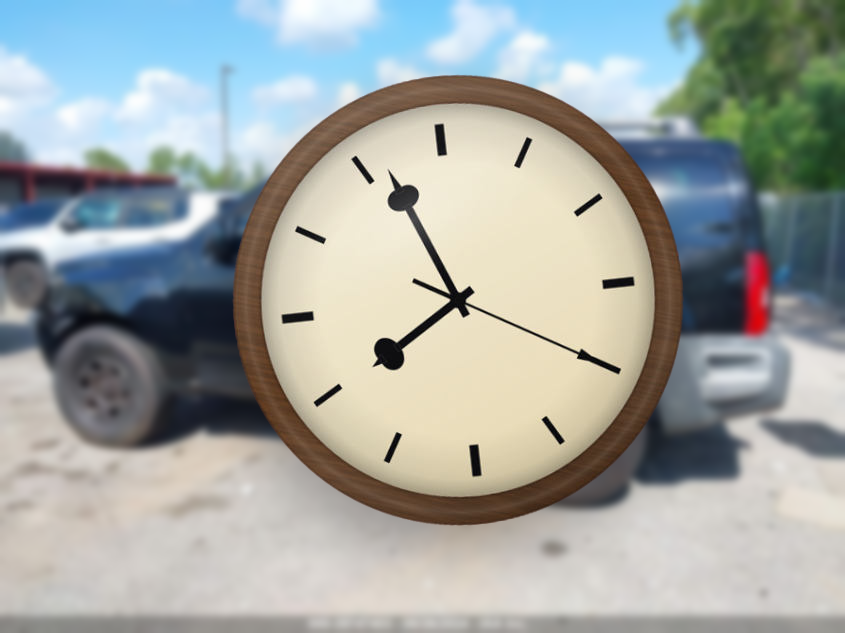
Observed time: 7h56m20s
